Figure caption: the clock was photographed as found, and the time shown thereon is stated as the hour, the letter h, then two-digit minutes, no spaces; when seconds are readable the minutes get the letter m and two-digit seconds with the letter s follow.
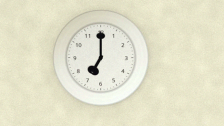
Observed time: 7h00
